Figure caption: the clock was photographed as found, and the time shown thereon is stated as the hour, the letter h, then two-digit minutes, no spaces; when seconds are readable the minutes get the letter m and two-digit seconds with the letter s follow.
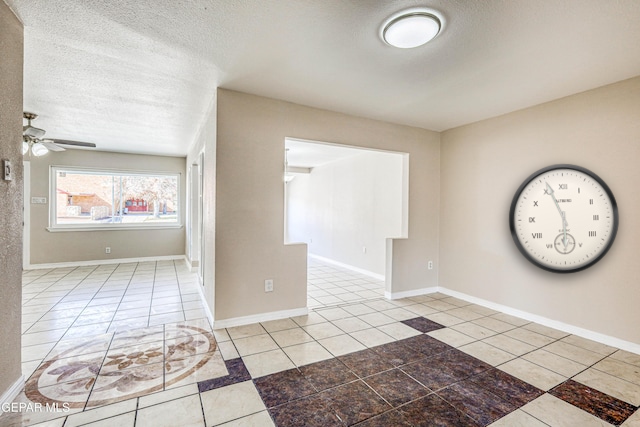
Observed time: 5h56
